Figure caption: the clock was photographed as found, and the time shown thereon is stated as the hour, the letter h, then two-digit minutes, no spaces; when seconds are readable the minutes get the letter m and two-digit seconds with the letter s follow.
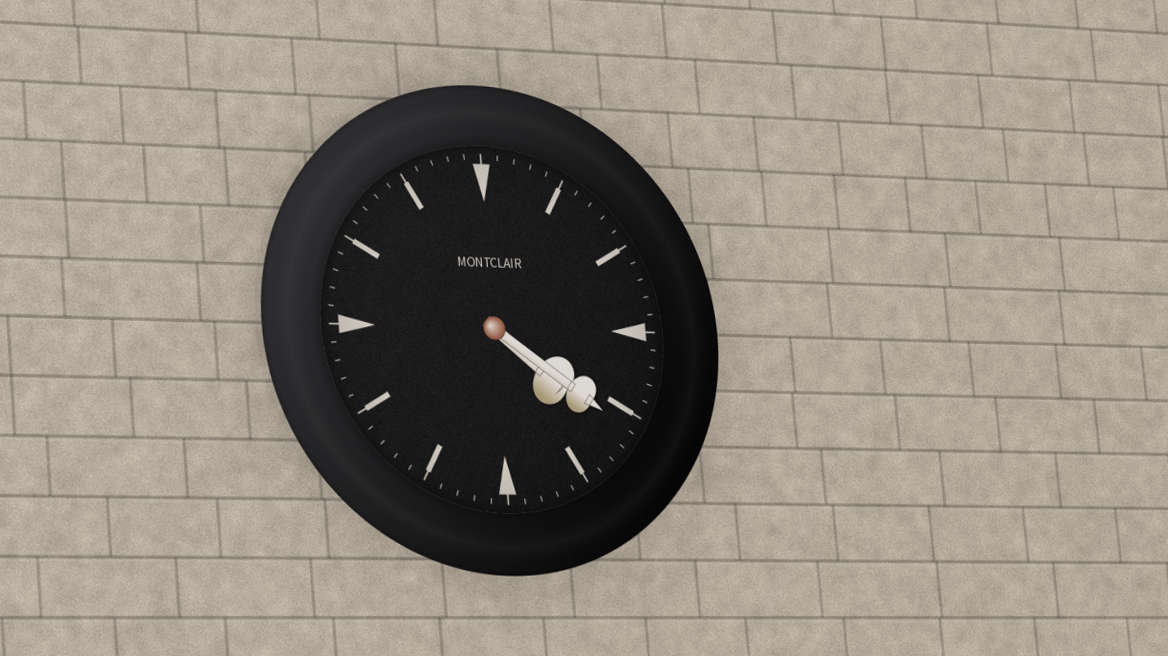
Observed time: 4h21
